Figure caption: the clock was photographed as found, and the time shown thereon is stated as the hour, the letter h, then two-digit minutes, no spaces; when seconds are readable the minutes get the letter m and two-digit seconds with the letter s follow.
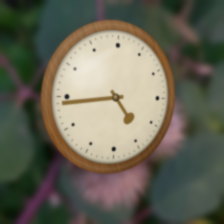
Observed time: 4h44
